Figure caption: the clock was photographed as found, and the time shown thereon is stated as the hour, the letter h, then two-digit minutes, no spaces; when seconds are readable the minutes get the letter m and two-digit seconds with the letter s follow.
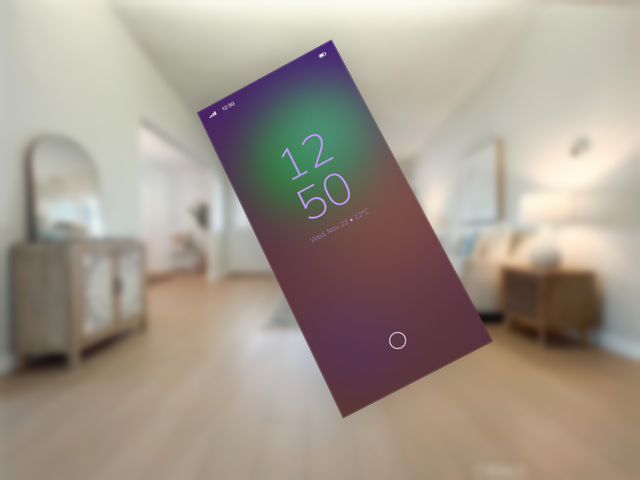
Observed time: 12h50
